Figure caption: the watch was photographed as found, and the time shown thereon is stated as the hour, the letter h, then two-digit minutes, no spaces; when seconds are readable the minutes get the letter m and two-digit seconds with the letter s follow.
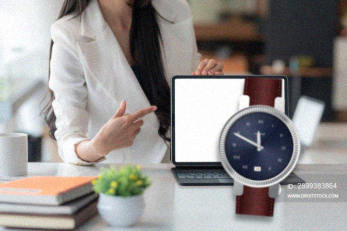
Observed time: 11h49
